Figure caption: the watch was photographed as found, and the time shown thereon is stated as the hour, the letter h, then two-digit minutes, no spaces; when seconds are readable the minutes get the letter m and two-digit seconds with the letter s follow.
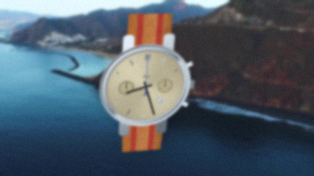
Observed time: 8h27
